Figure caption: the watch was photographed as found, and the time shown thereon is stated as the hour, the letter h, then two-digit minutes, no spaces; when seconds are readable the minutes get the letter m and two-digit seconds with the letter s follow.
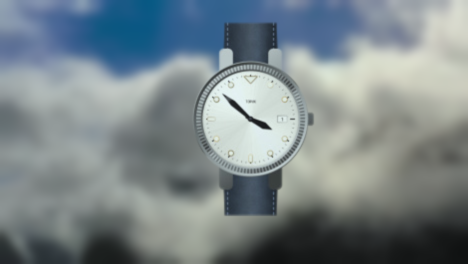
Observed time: 3h52
